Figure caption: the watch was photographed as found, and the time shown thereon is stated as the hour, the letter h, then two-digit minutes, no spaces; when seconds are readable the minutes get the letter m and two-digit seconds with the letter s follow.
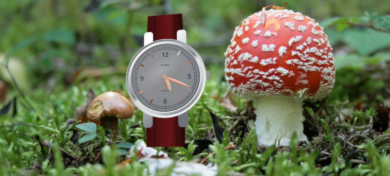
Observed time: 5h19
